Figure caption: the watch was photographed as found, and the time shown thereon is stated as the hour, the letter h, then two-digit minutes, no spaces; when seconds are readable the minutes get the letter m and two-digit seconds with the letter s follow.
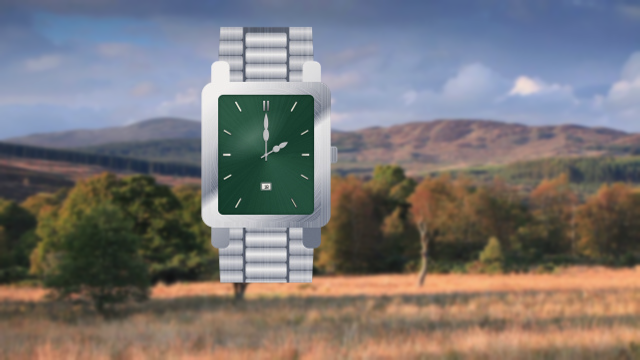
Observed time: 2h00
